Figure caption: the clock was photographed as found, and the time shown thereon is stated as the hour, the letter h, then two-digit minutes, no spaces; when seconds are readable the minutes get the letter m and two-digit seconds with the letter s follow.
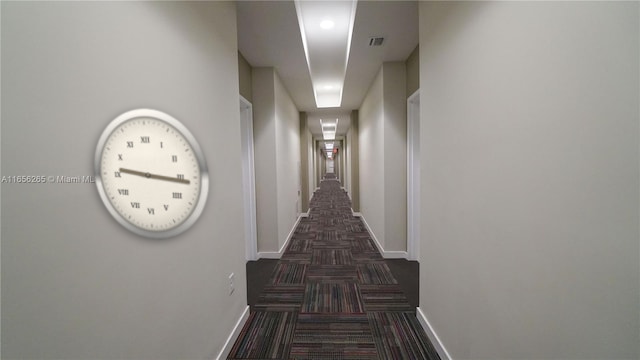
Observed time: 9h16
